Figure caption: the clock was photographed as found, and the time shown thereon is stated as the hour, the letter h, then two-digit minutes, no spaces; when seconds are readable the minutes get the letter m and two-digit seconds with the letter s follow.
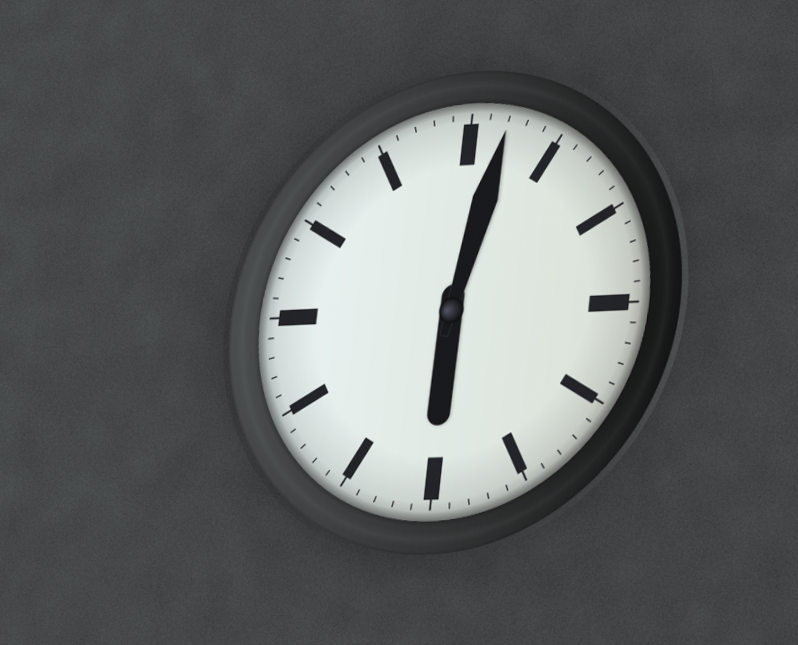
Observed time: 6h02
